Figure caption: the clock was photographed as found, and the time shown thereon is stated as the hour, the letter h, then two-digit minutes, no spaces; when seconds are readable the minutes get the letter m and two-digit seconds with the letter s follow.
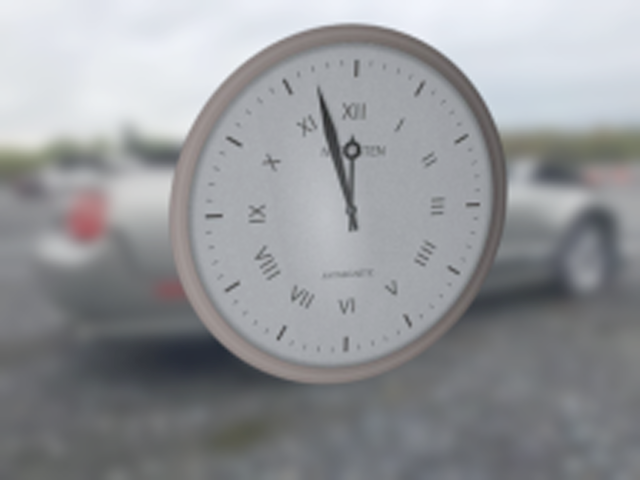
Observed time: 11h57
